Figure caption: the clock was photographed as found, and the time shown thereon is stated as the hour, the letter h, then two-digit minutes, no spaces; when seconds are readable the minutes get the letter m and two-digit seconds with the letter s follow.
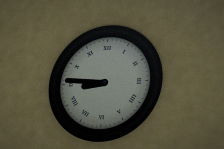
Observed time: 8h46
